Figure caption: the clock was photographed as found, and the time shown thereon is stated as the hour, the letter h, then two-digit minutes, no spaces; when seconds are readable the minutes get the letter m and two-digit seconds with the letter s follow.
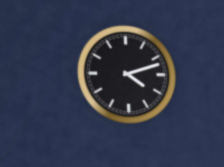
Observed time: 4h12
